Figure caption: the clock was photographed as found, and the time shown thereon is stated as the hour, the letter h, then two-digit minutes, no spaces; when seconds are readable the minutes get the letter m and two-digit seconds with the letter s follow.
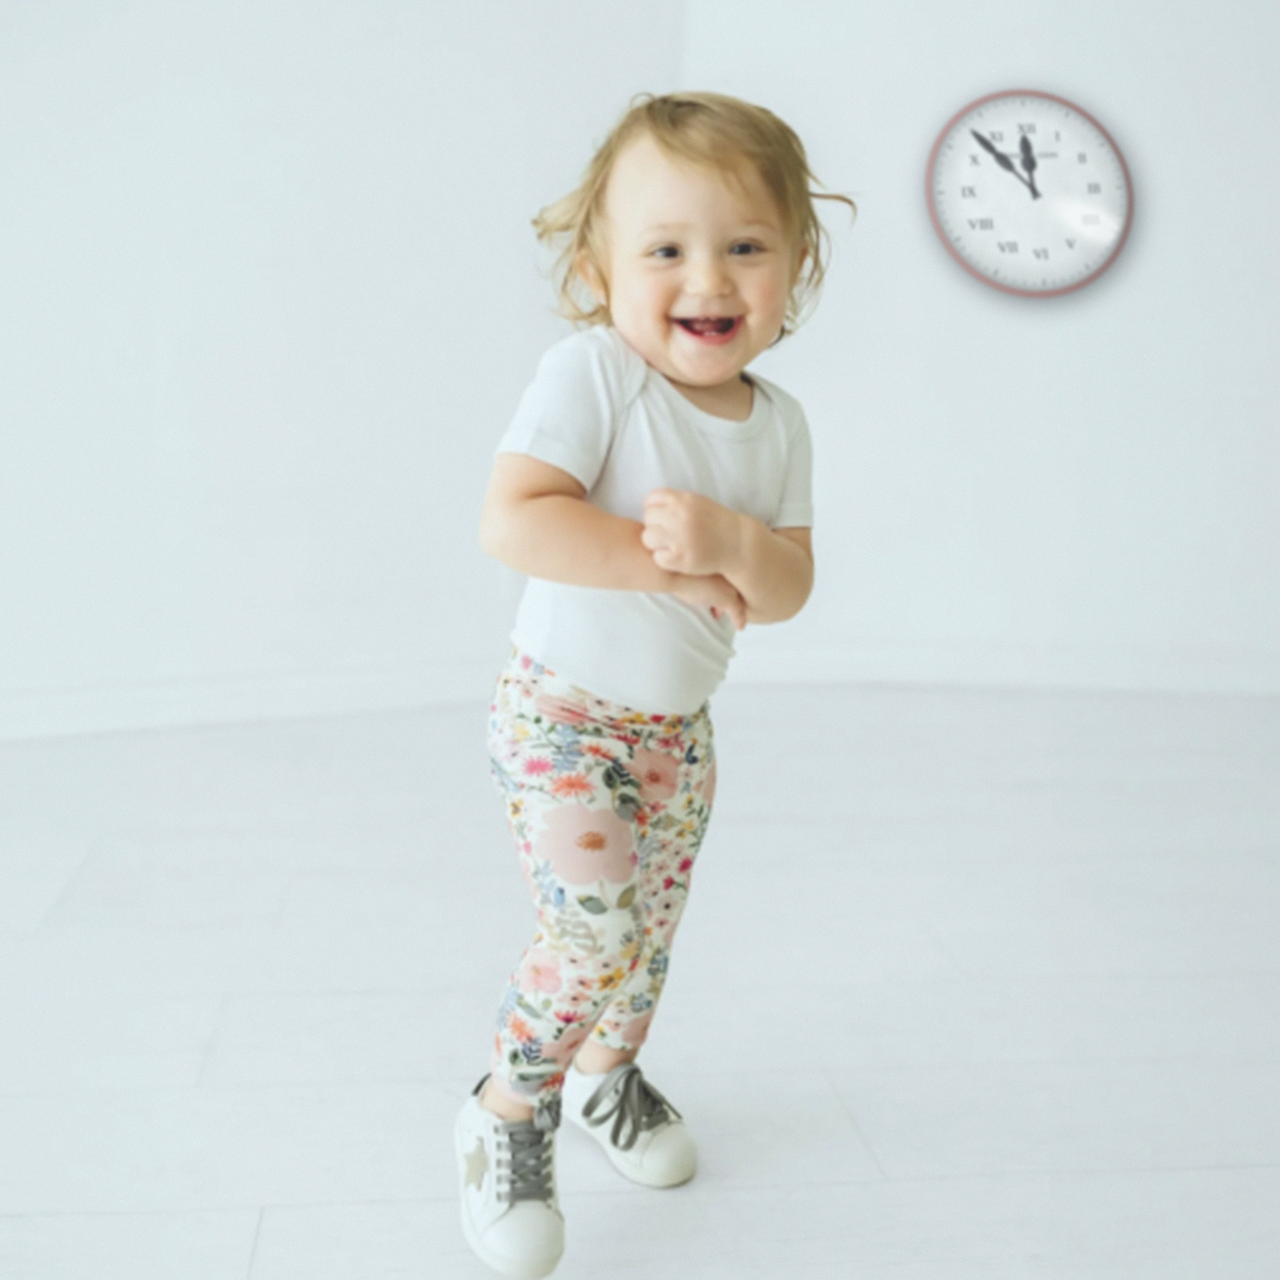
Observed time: 11h53
